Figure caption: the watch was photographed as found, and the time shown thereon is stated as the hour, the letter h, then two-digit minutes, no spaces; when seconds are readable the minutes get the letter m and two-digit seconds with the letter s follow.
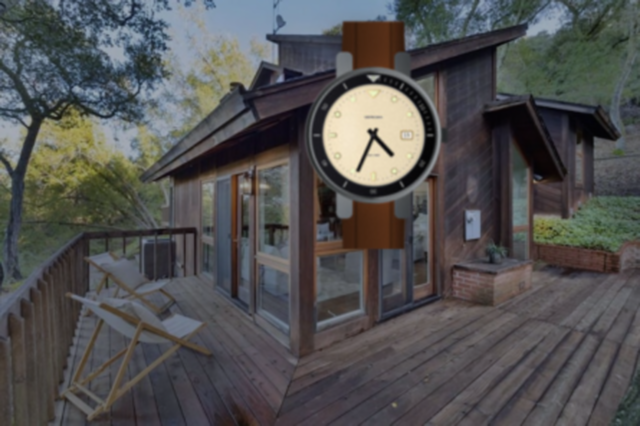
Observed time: 4h34
